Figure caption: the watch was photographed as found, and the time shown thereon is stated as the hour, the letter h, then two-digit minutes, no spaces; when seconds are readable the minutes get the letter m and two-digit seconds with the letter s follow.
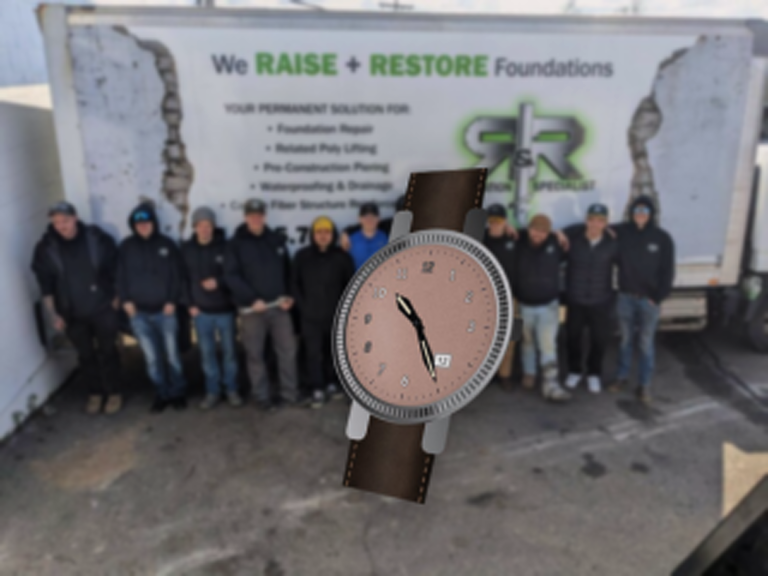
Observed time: 10h25
